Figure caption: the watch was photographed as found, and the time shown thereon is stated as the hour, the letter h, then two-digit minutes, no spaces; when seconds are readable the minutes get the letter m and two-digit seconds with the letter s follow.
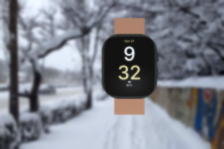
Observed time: 9h32
